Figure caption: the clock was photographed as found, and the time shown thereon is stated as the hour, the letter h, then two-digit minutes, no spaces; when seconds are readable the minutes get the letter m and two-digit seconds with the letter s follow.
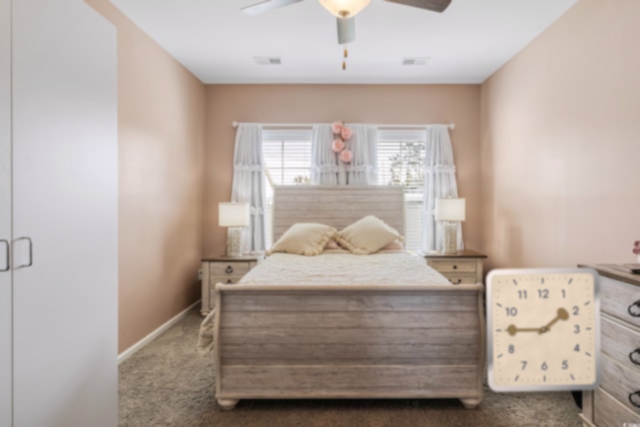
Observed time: 1h45
